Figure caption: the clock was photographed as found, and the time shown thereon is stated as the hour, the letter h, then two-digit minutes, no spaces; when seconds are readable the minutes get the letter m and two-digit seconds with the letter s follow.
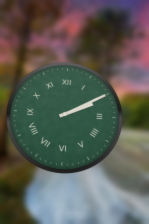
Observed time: 2h10
